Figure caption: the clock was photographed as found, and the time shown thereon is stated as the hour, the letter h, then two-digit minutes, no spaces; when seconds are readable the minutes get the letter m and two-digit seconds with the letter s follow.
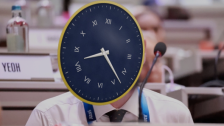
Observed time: 8h23
